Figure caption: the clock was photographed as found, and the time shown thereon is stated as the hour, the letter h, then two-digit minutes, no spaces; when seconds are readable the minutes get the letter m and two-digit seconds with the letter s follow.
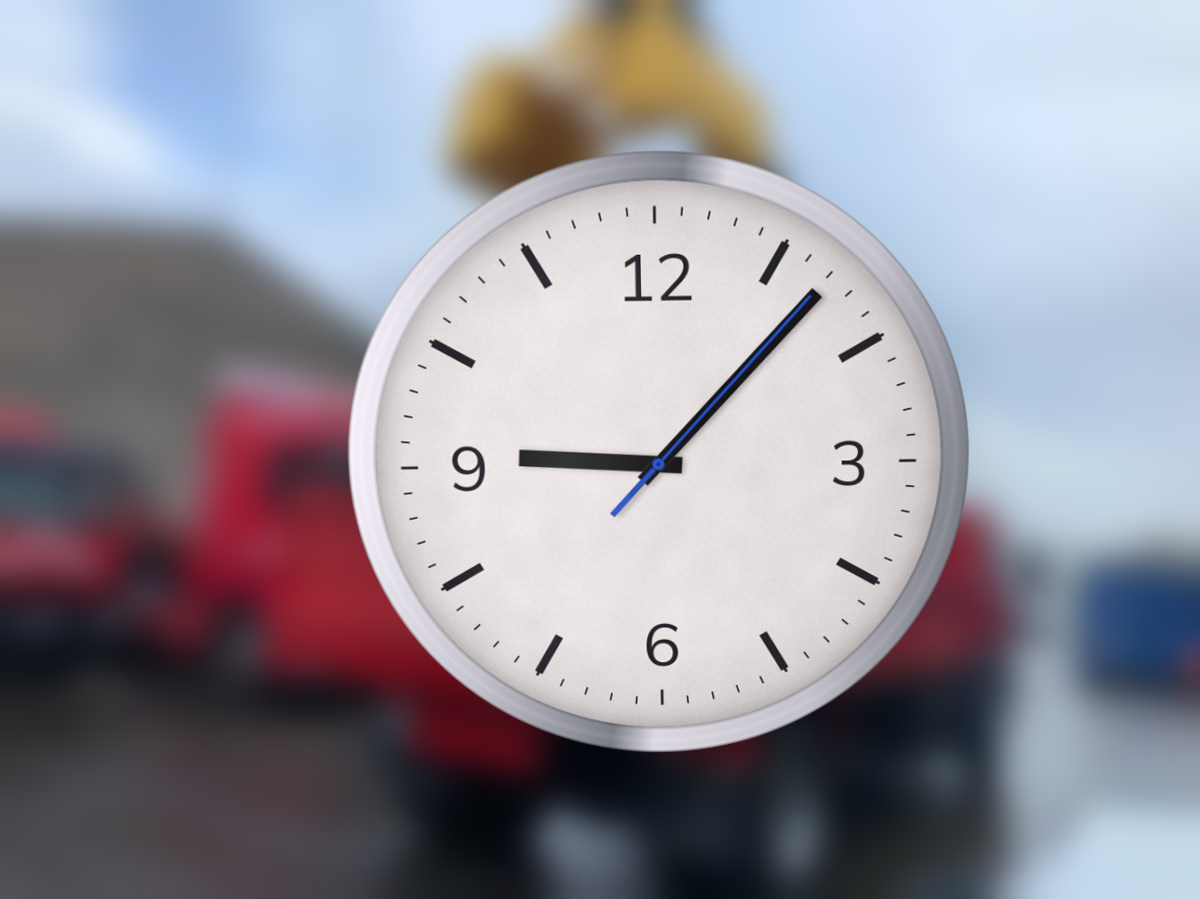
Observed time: 9h07m07s
